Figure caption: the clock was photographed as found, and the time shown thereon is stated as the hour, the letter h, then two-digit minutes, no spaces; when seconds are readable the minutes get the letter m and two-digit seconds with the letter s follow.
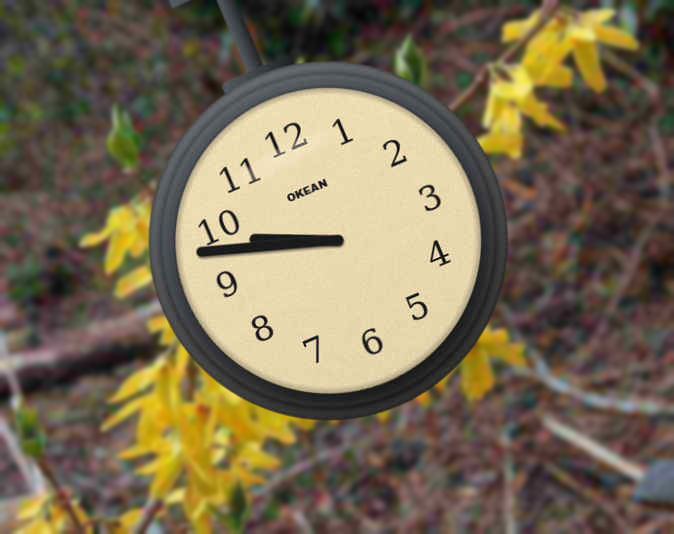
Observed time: 9h48
